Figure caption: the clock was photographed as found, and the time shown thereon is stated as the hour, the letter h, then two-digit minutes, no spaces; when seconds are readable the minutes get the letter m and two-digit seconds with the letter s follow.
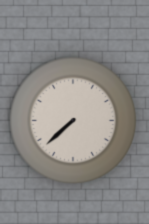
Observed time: 7h38
